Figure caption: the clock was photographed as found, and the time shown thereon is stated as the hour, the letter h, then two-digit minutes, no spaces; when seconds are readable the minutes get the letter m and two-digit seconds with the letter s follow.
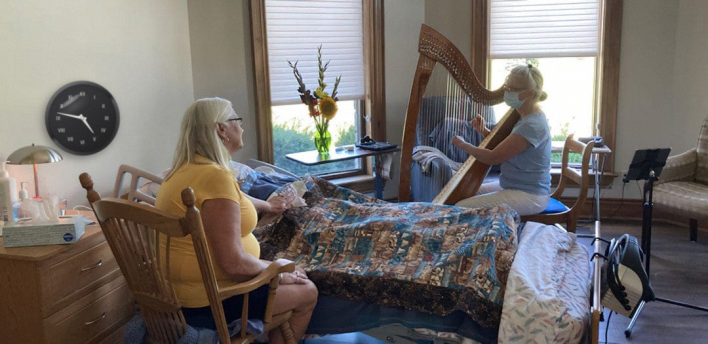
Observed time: 4h47
